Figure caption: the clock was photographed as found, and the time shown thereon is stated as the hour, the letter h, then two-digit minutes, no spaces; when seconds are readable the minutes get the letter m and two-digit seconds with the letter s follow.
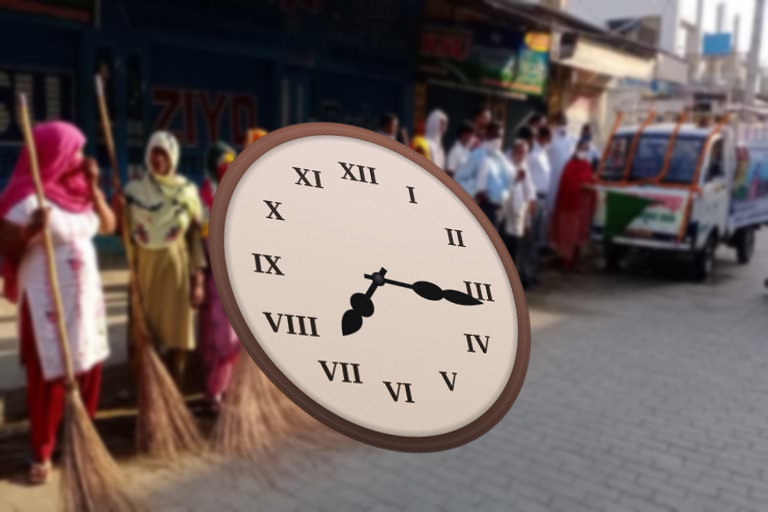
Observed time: 7h16
